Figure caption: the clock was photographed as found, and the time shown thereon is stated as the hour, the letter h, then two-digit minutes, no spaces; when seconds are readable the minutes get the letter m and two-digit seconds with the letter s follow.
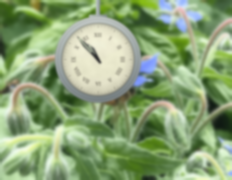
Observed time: 10h53
